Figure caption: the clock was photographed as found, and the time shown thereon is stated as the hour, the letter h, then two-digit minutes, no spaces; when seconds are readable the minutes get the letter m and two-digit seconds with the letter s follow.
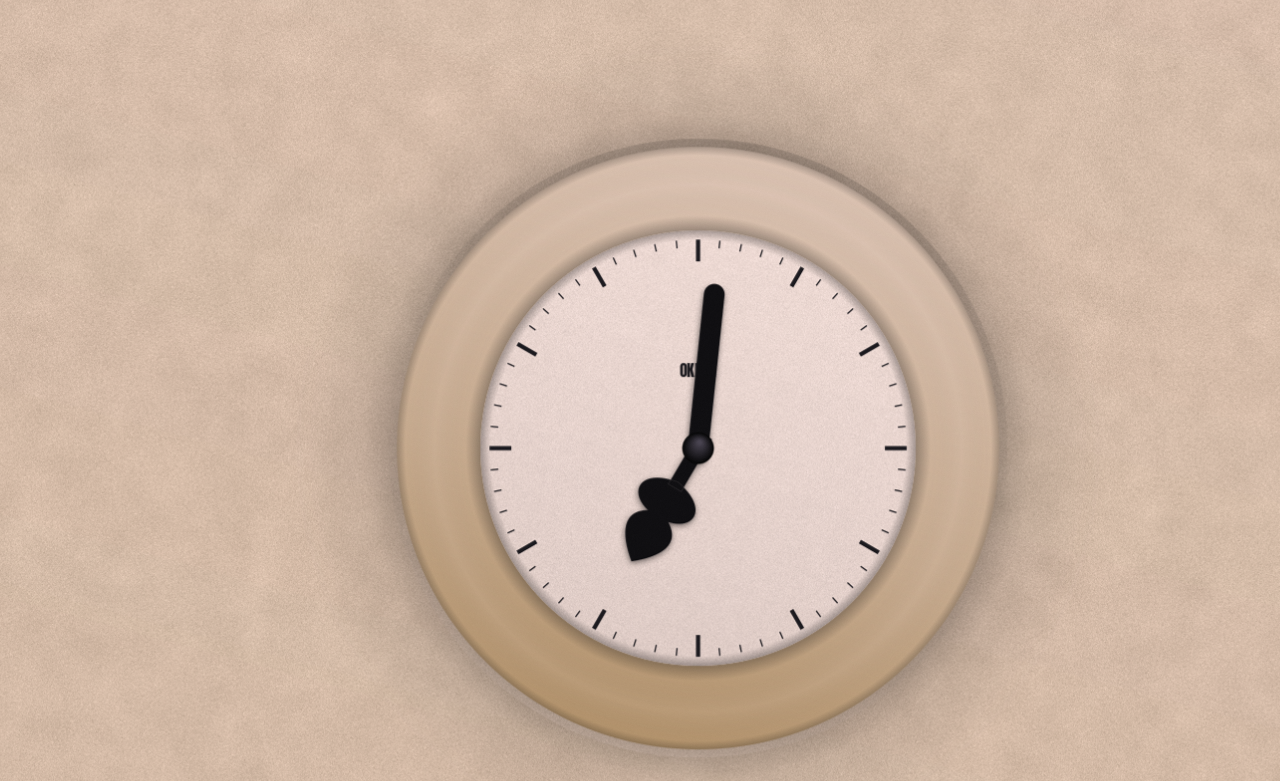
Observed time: 7h01
